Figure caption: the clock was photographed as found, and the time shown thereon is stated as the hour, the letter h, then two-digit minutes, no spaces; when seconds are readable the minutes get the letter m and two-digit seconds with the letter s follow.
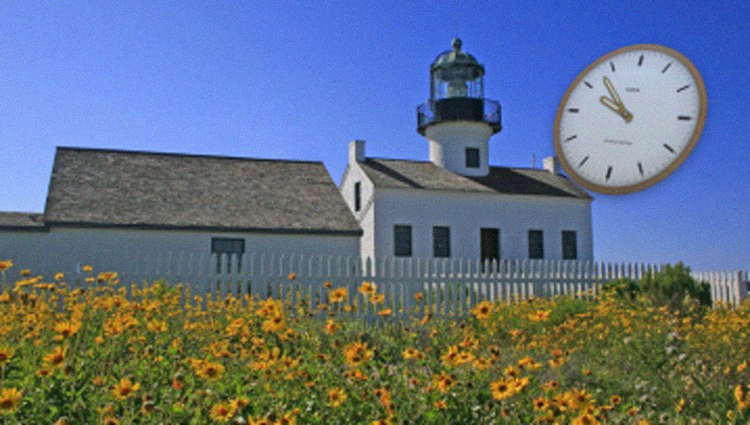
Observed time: 9h53
